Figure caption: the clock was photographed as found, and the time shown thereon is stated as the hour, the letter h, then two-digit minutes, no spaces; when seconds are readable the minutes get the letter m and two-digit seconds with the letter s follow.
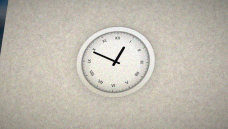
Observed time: 12h49
